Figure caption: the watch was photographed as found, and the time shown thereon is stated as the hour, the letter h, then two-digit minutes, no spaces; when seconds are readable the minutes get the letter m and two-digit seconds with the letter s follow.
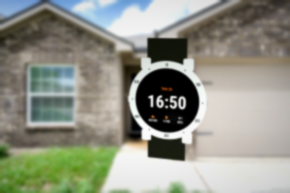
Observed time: 16h50
